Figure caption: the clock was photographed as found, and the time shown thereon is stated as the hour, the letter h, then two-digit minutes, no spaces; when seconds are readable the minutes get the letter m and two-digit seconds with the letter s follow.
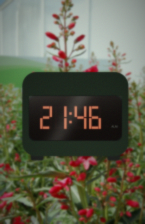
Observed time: 21h46
